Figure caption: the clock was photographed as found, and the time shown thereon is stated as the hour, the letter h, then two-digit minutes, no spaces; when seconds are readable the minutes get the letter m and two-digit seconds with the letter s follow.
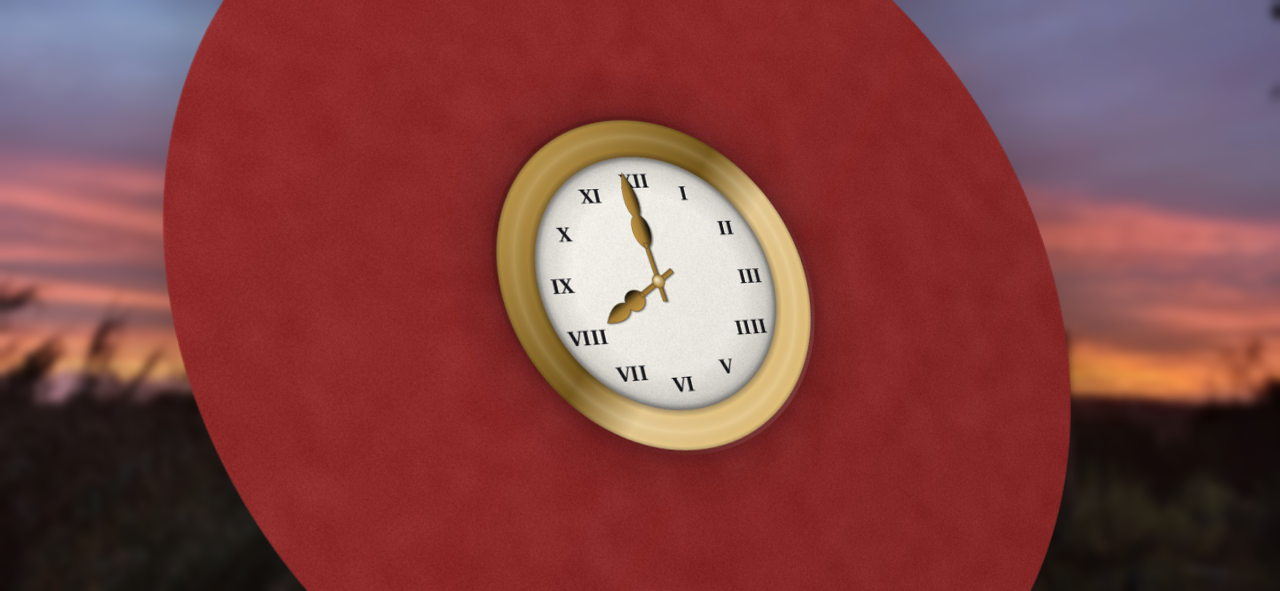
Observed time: 7h59
